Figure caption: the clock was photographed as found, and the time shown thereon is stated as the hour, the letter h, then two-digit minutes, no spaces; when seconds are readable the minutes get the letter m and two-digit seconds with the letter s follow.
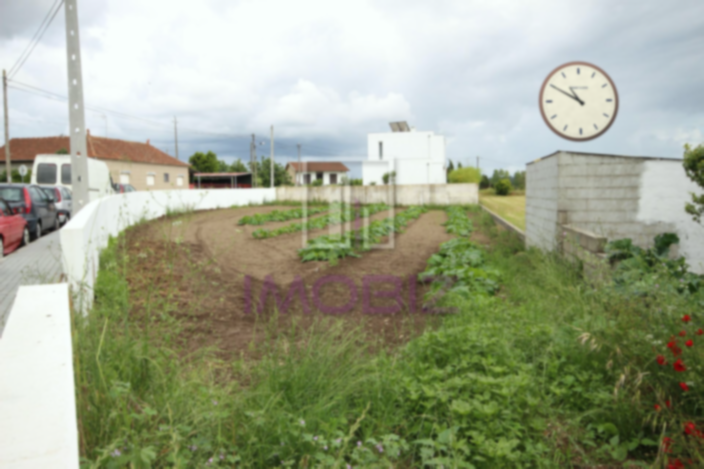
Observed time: 10h50
